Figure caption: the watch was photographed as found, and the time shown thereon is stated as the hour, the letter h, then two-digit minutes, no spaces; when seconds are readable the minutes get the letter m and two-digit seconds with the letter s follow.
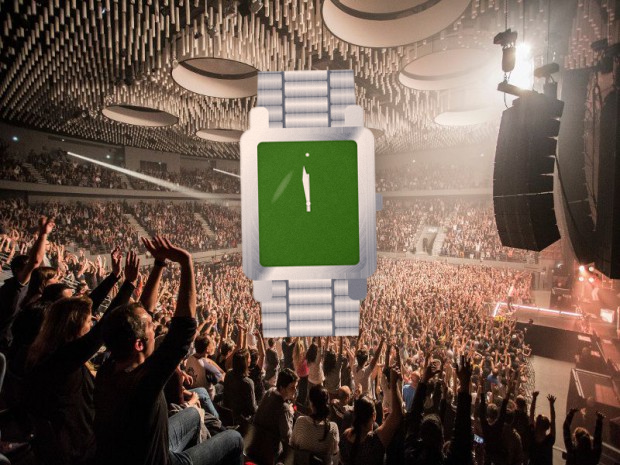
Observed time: 11h59
